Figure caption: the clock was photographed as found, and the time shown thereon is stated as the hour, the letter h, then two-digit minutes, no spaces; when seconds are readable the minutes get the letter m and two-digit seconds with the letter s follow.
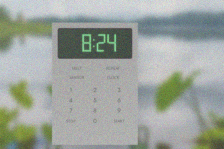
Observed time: 8h24
